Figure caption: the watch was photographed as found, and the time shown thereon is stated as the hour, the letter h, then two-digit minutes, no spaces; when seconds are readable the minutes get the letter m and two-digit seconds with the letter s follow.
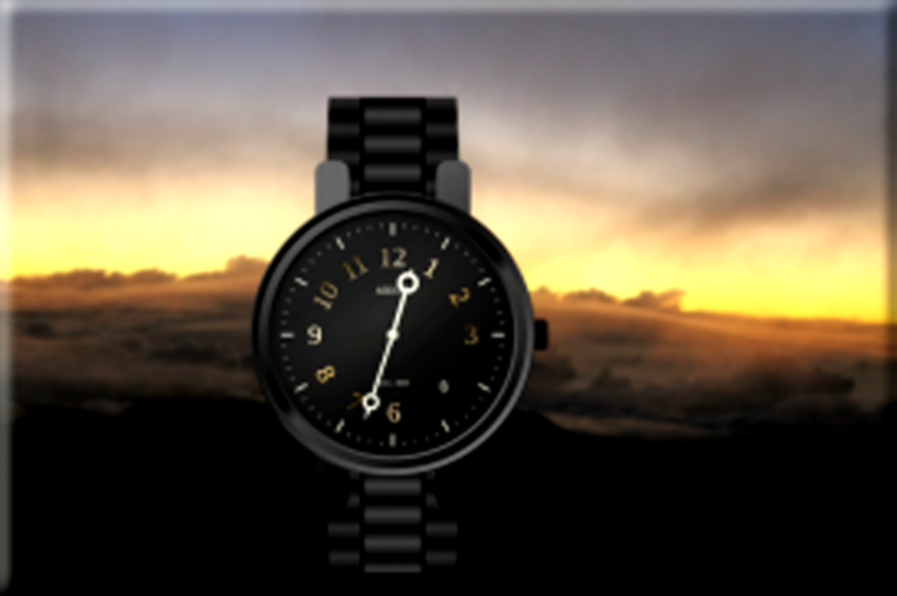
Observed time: 12h33
